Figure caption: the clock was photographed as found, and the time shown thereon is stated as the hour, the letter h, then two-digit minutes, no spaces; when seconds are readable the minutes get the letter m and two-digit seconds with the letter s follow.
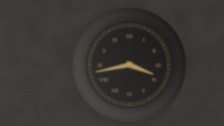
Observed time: 3h43
